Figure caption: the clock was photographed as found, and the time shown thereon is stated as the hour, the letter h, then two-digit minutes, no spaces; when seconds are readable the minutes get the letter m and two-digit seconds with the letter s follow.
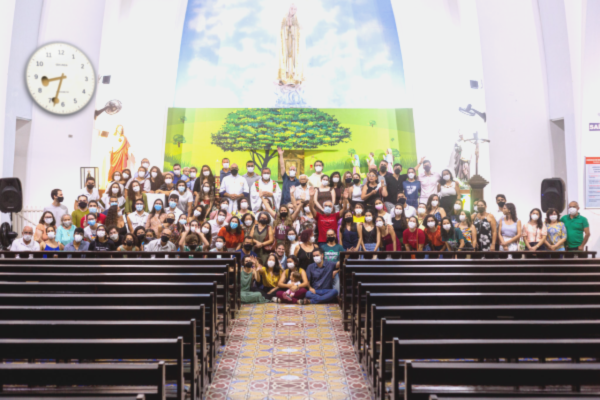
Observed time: 8h33
